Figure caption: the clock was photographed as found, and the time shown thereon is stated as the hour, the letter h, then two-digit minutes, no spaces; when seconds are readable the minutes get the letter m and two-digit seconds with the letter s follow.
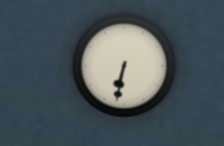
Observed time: 6h32
